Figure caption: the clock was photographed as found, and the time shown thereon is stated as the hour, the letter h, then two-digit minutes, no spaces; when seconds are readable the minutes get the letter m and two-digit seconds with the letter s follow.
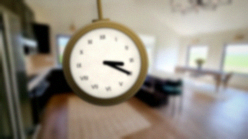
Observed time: 3h20
